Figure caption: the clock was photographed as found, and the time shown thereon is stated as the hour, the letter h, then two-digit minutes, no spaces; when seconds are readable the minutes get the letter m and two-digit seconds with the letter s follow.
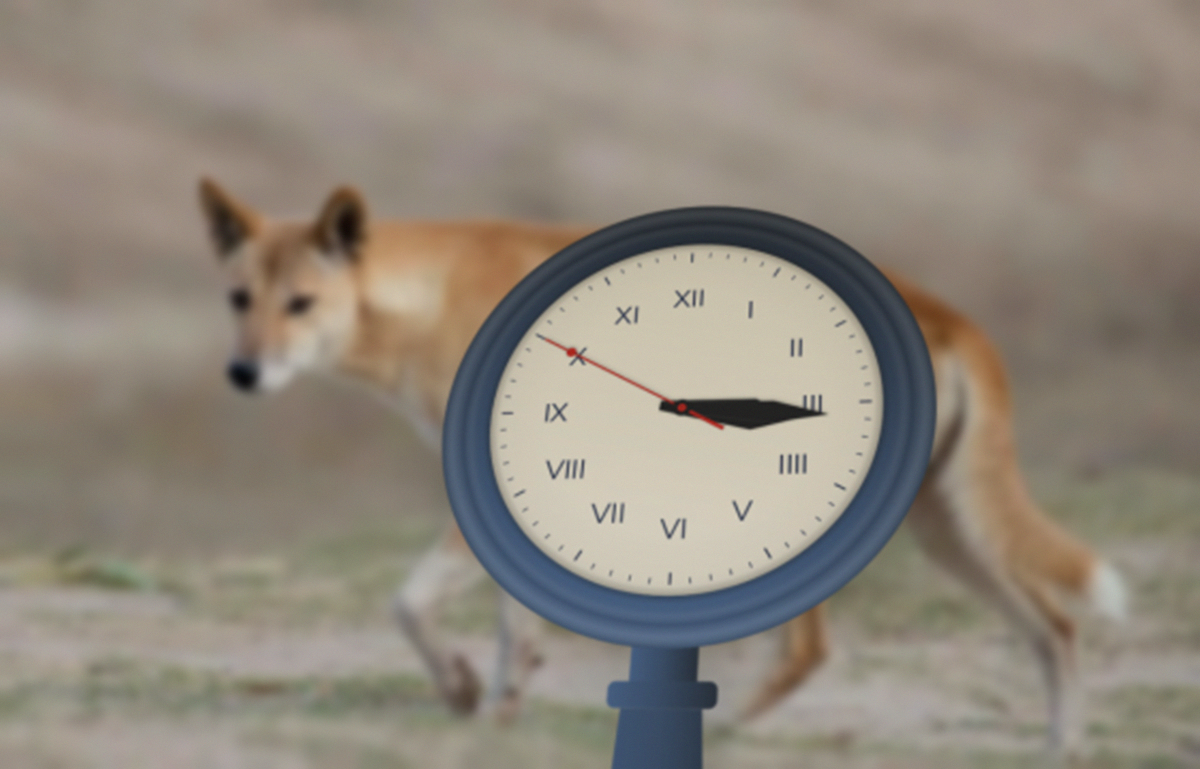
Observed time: 3h15m50s
